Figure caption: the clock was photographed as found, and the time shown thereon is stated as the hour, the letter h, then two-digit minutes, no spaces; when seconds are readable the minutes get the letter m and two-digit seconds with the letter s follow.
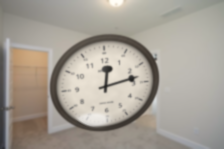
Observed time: 12h13
